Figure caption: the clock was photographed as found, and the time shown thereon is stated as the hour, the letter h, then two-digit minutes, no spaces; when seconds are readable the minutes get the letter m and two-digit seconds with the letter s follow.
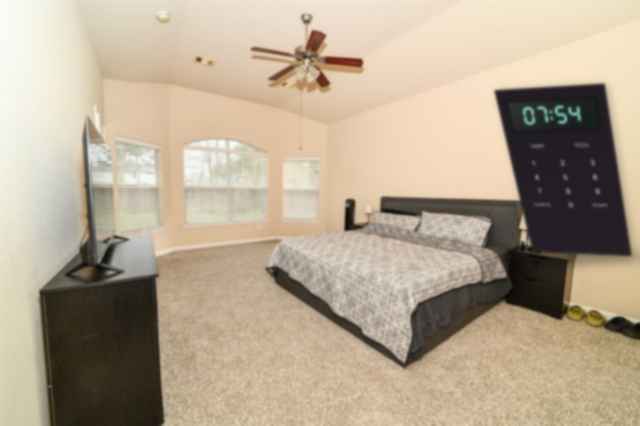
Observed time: 7h54
